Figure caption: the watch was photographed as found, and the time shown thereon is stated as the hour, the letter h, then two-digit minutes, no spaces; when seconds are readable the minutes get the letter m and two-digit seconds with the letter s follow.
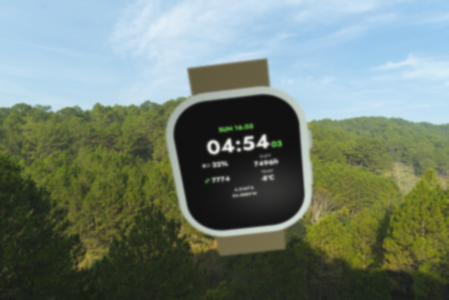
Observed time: 4h54
